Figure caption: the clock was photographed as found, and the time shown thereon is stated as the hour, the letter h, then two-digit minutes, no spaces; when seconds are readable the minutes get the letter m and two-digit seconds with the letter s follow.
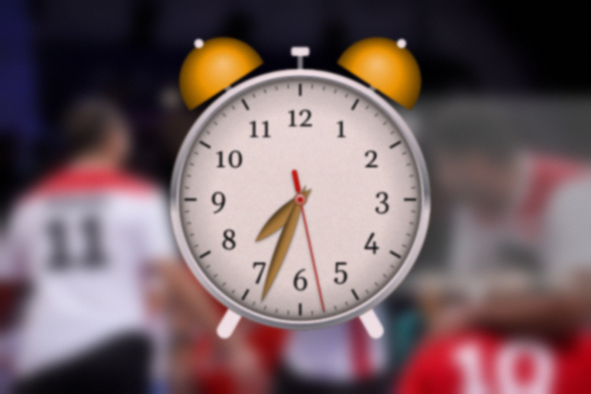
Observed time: 7h33m28s
